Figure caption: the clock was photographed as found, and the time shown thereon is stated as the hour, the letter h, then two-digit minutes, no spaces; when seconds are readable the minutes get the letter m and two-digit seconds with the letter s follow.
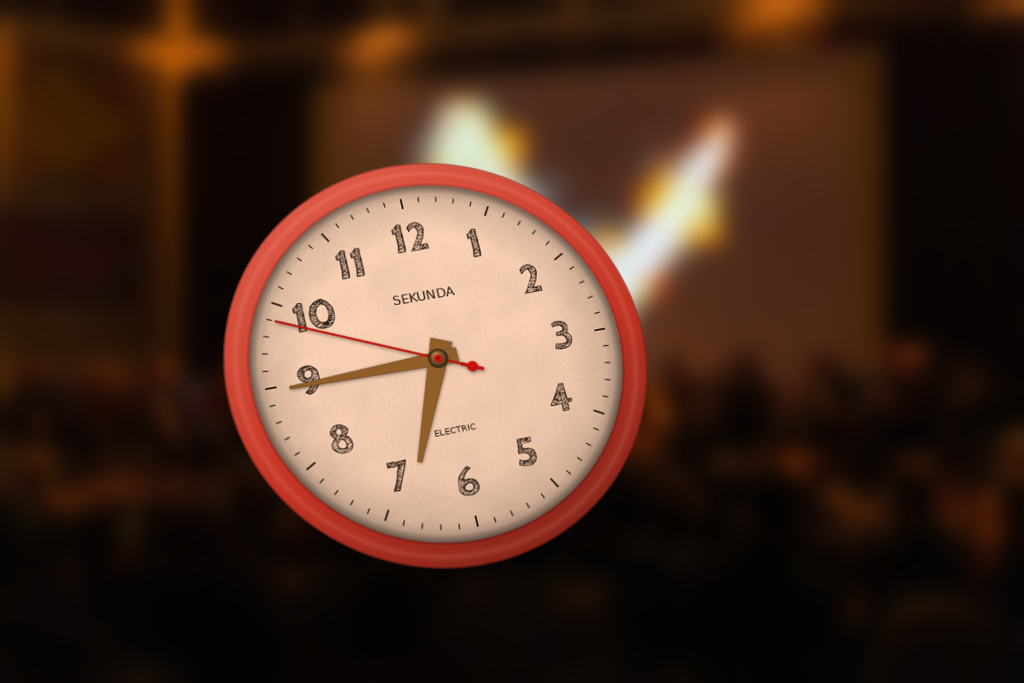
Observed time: 6h44m49s
